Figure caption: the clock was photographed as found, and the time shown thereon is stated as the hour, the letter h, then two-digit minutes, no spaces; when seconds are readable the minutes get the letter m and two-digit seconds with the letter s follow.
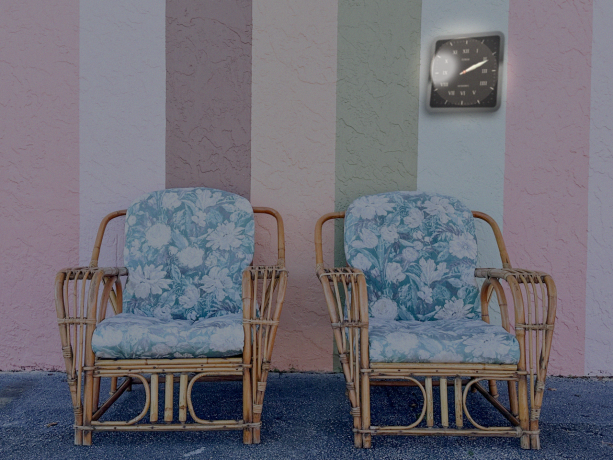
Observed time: 2h11
